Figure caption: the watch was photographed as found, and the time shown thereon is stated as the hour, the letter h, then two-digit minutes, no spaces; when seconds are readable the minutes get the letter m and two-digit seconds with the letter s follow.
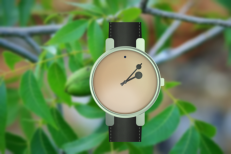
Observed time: 2h07
